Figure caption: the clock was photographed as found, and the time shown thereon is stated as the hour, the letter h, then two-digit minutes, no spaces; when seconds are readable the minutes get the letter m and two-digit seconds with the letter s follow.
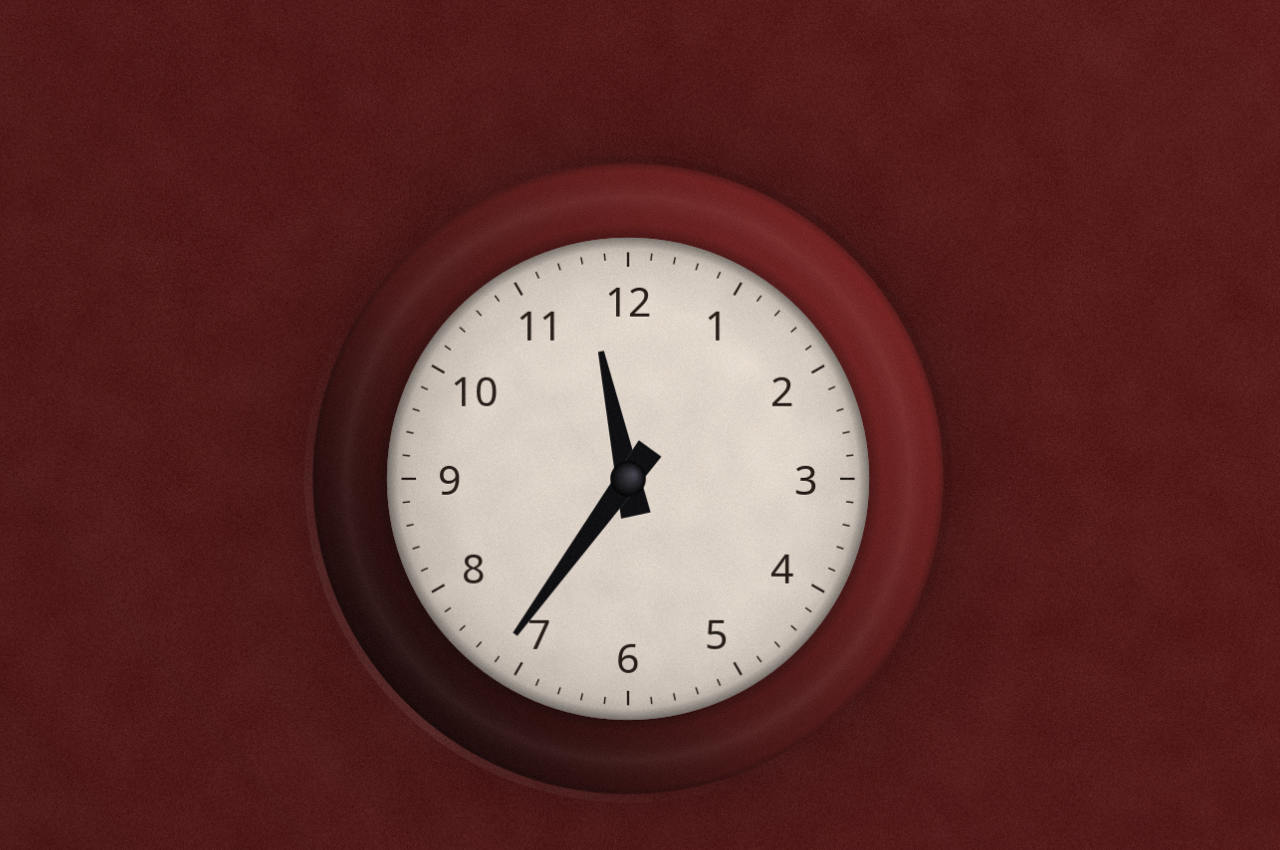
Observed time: 11h36
